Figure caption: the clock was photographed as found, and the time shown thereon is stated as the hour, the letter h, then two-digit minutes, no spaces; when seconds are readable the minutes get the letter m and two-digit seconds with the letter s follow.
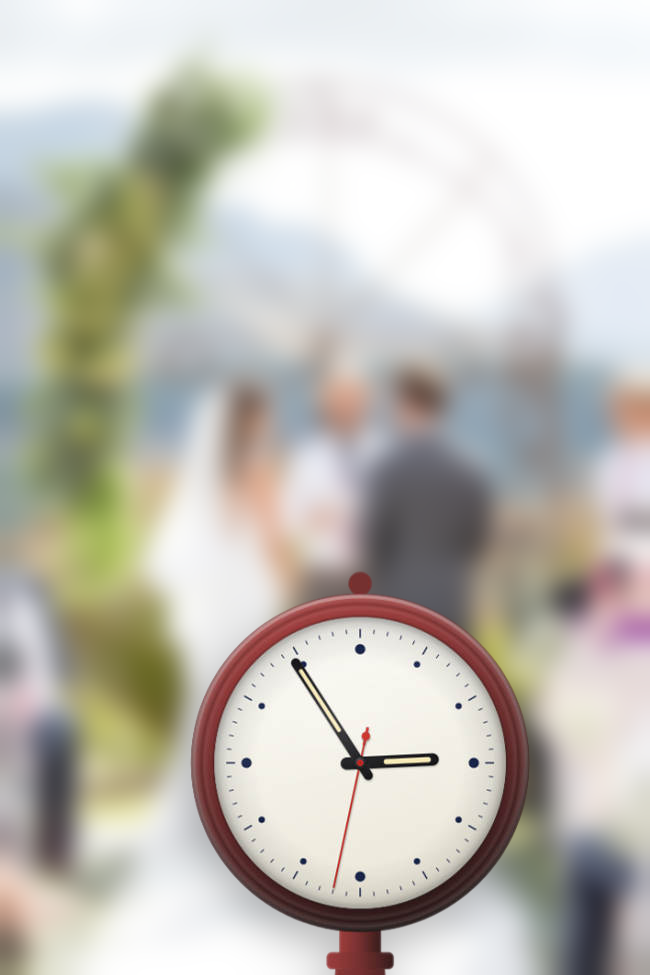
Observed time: 2h54m32s
